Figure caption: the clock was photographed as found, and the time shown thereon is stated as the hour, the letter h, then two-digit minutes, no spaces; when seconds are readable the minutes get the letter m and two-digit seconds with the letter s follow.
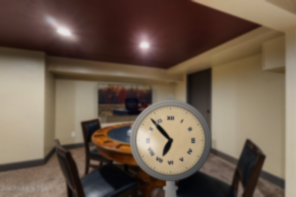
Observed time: 6h53
